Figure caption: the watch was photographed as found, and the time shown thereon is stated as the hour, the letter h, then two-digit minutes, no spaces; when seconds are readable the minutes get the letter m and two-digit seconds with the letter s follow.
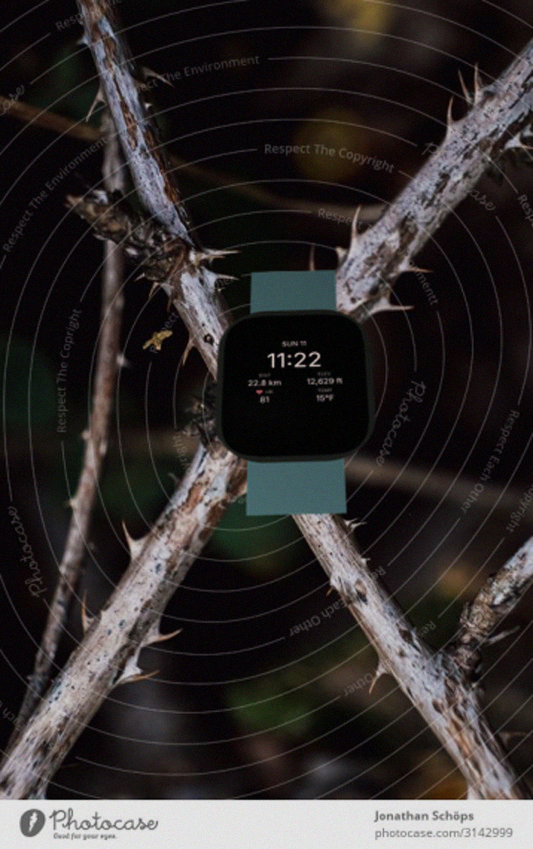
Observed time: 11h22
